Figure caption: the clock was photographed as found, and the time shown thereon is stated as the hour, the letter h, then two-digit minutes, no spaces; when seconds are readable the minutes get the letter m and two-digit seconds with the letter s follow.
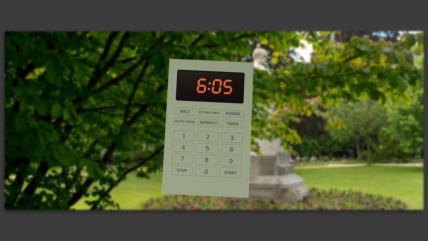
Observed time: 6h05
